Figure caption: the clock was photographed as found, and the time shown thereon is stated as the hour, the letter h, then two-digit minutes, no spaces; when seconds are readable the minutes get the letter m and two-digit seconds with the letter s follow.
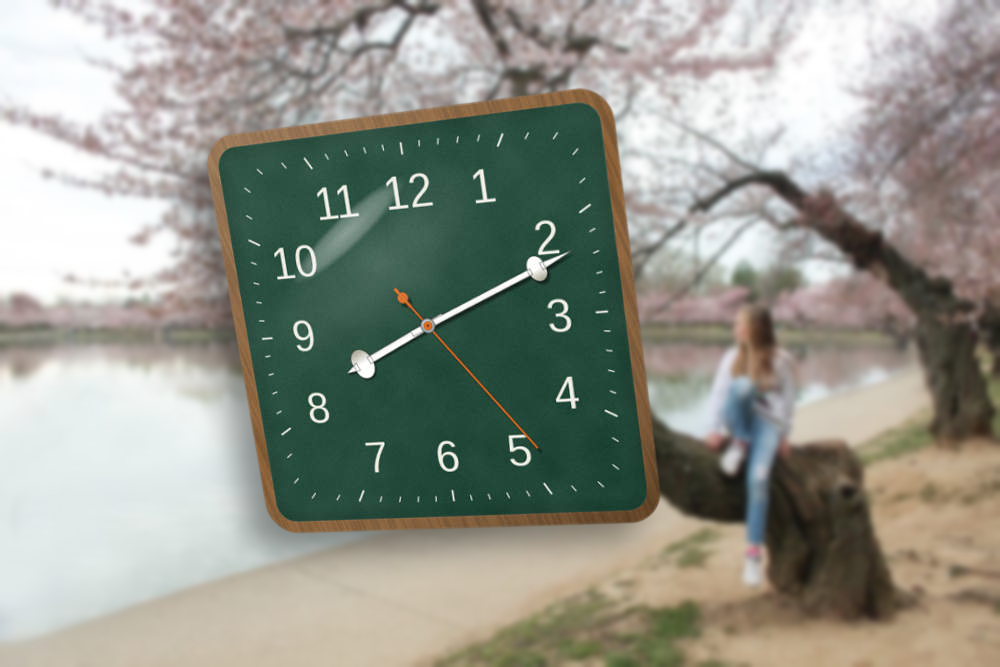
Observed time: 8h11m24s
